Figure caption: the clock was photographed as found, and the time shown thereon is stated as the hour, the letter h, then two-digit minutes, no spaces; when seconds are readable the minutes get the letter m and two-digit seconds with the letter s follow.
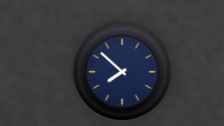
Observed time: 7h52
